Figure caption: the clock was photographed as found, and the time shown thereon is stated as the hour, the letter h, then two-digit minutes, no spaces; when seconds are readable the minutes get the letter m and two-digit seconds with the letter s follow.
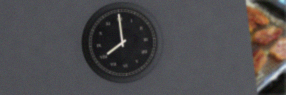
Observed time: 8h00
